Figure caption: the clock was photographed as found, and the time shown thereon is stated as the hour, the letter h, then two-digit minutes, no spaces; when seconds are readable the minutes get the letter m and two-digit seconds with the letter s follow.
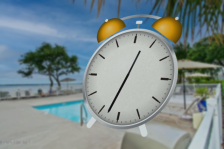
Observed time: 12h33
